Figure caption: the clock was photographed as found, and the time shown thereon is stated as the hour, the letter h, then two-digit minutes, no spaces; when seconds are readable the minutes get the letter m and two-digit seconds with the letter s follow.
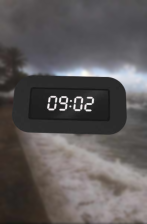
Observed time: 9h02
